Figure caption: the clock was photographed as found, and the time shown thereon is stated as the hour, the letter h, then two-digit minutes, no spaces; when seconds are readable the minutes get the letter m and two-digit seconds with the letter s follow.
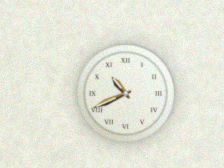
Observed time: 10h41
